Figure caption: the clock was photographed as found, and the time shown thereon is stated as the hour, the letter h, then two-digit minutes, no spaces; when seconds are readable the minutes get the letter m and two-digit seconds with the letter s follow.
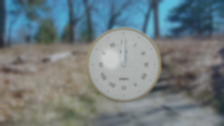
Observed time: 12h00
